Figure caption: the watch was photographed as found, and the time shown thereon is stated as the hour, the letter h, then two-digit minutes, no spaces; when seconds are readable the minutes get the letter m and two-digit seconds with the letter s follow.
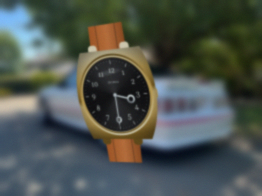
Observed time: 3h30
